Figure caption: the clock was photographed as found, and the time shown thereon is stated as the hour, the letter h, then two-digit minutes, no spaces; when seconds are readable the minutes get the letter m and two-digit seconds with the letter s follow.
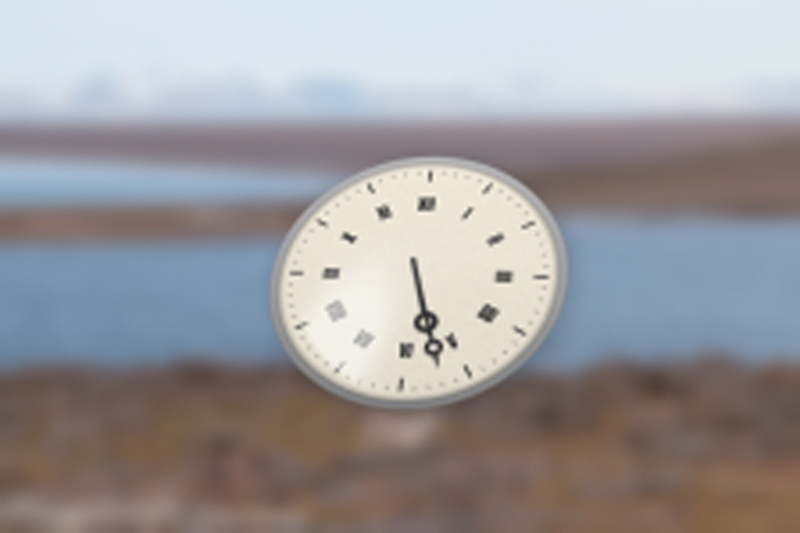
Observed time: 5h27
